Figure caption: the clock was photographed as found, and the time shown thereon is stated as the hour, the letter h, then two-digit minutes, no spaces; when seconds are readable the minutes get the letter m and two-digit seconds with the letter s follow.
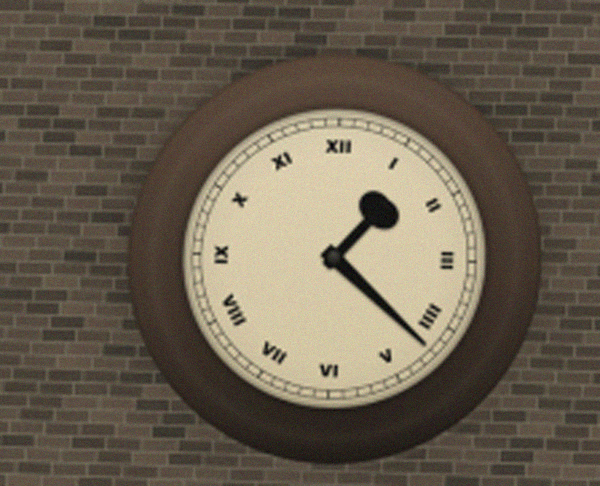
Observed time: 1h22
